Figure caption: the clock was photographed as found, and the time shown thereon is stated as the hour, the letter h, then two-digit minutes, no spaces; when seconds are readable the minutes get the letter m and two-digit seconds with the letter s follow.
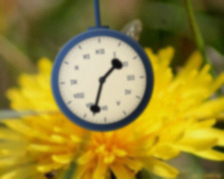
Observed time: 1h33
